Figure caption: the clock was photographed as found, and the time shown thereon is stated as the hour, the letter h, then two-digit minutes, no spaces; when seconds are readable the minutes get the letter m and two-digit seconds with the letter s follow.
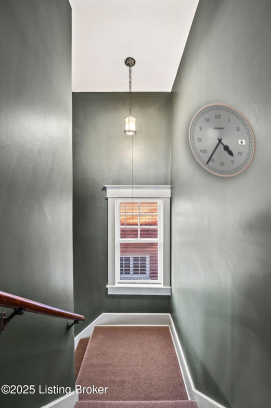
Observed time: 4h36
